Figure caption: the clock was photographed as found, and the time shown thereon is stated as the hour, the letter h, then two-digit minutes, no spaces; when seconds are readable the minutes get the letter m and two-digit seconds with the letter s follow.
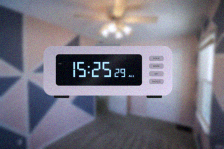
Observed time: 15h25m29s
